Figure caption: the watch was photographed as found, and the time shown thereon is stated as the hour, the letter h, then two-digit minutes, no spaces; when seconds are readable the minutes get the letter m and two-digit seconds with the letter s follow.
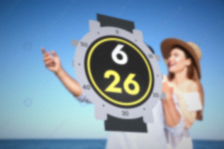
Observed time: 6h26
